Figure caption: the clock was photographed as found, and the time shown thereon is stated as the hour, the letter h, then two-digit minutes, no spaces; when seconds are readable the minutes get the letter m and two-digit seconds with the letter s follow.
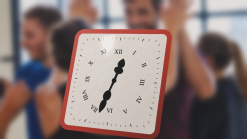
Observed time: 12h33
